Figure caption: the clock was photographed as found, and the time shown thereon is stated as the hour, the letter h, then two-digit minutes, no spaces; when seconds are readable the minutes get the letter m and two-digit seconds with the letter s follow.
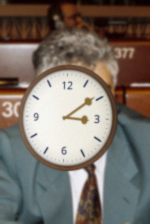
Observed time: 3h09
